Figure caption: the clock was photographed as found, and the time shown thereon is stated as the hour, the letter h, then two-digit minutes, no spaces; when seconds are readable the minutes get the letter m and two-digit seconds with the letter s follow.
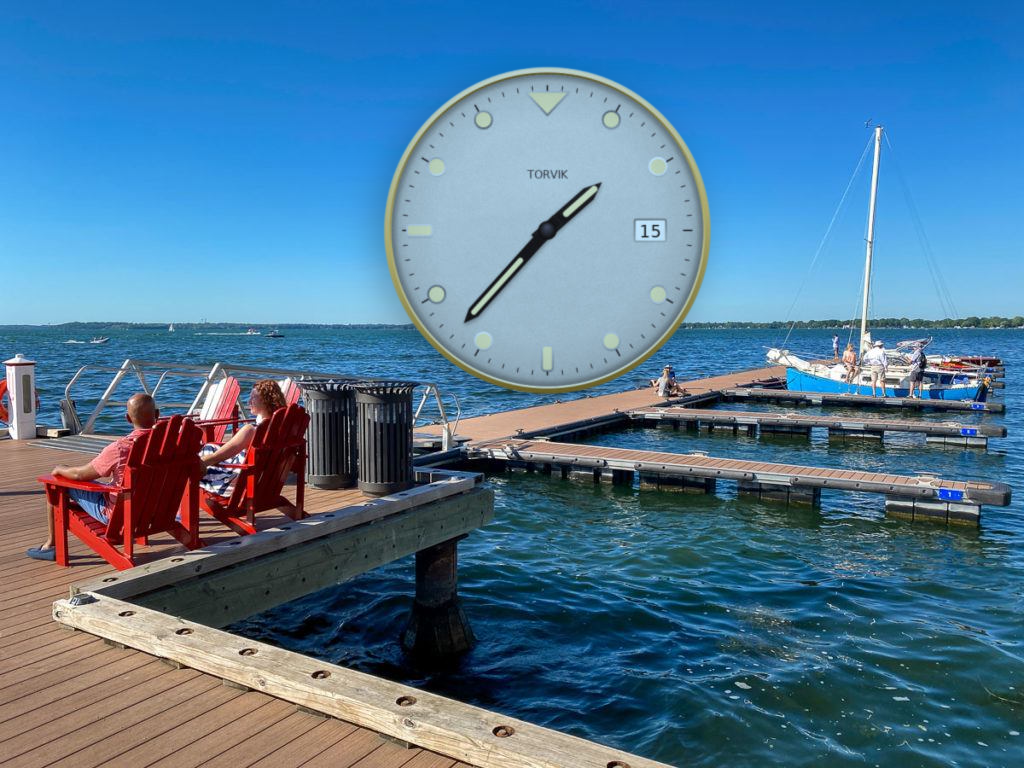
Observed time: 1h37
